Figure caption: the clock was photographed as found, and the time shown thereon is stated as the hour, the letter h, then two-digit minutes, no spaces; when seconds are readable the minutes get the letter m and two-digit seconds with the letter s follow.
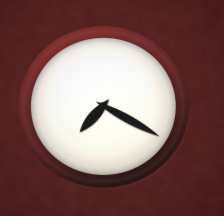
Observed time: 7h20
